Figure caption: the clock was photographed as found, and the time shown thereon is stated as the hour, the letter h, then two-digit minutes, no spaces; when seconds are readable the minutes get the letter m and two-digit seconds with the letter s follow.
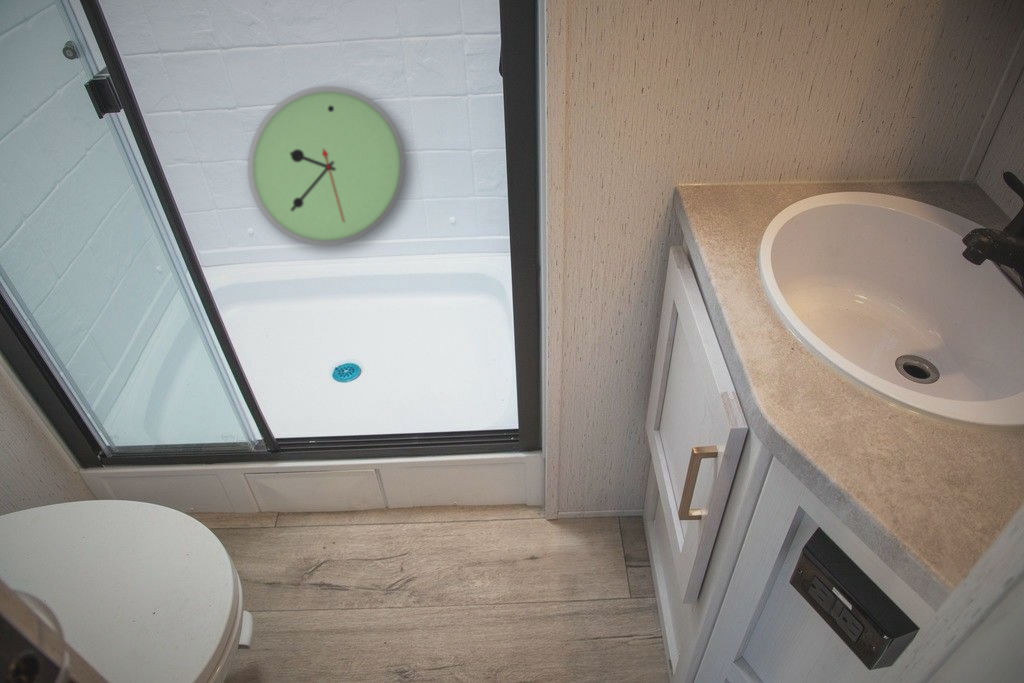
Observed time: 9h36m27s
